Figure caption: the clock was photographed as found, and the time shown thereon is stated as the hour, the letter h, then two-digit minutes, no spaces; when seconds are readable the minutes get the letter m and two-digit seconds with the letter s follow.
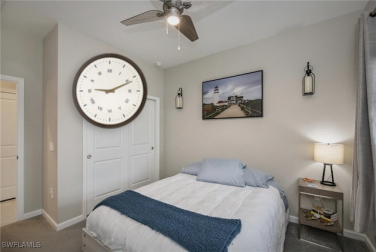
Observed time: 9h11
